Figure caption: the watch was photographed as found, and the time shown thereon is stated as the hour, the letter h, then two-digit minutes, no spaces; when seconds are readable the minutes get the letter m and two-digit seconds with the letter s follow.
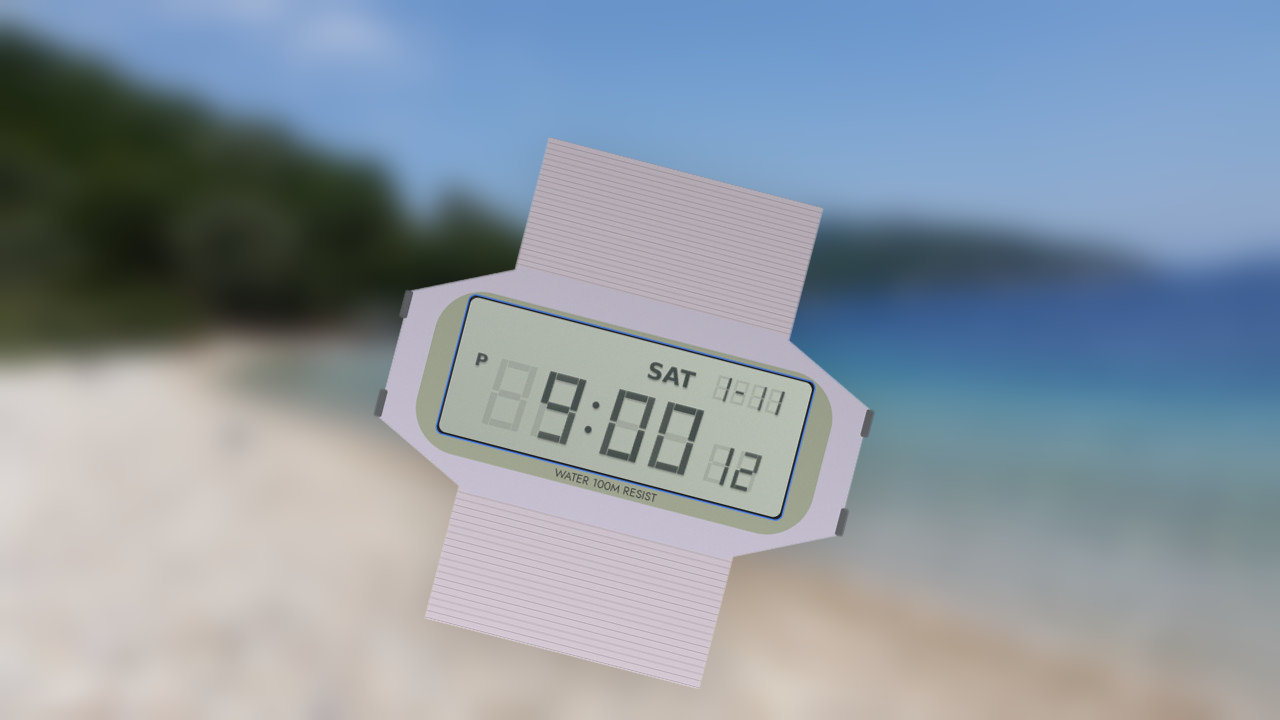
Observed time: 9h00m12s
